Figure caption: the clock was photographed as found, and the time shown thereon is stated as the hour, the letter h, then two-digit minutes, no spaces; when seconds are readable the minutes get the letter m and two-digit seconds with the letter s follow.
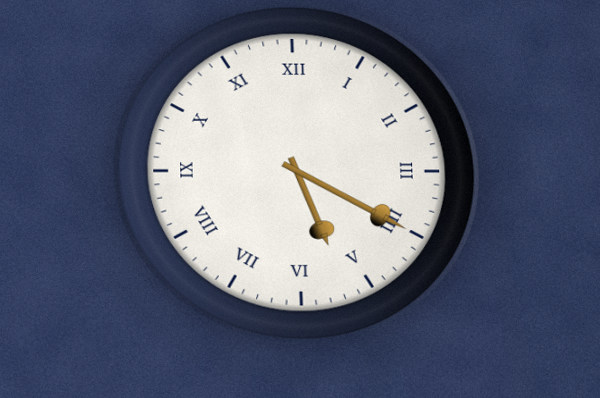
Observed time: 5h20
